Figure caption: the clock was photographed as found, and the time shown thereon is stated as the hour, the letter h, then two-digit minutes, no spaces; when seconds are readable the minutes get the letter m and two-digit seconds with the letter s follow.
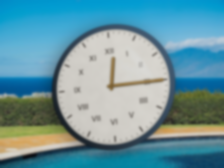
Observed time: 12h15
